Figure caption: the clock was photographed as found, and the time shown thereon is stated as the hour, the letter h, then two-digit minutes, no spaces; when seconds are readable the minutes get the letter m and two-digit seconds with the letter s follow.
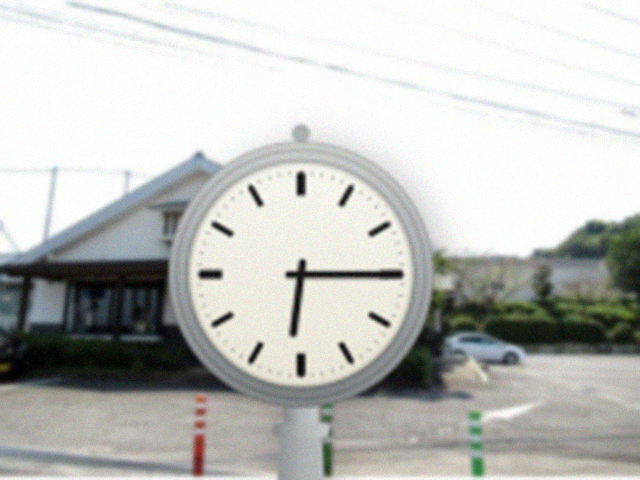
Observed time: 6h15
